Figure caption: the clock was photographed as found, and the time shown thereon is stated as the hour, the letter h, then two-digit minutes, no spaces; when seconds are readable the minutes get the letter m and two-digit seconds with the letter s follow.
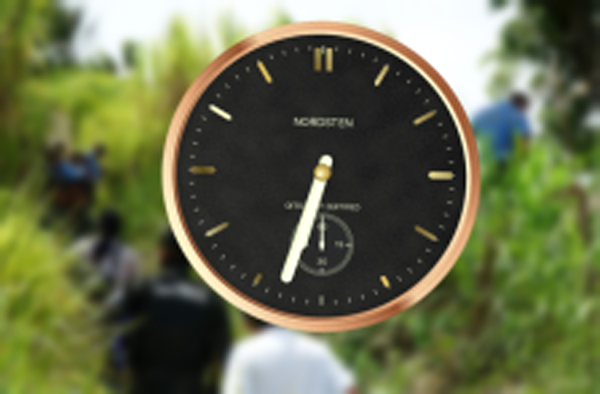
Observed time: 6h33
